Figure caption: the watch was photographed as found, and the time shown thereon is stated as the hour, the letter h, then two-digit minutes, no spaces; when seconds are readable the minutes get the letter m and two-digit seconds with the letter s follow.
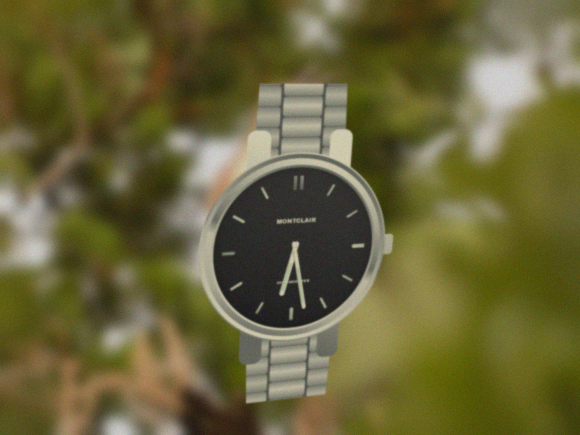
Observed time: 6h28
